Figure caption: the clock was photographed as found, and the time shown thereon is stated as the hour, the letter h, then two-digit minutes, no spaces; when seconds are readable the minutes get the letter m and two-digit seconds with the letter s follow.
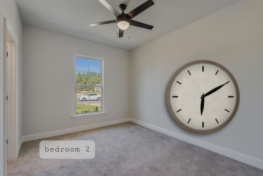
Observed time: 6h10
